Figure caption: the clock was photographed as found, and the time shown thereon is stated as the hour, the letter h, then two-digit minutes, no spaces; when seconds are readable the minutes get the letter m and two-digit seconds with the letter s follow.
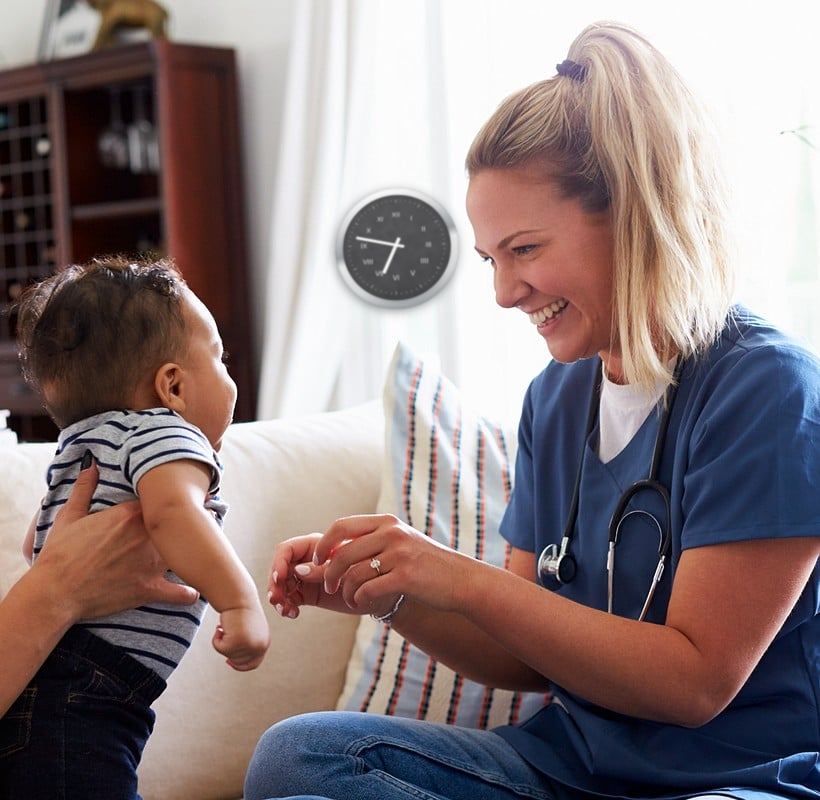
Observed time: 6h47
